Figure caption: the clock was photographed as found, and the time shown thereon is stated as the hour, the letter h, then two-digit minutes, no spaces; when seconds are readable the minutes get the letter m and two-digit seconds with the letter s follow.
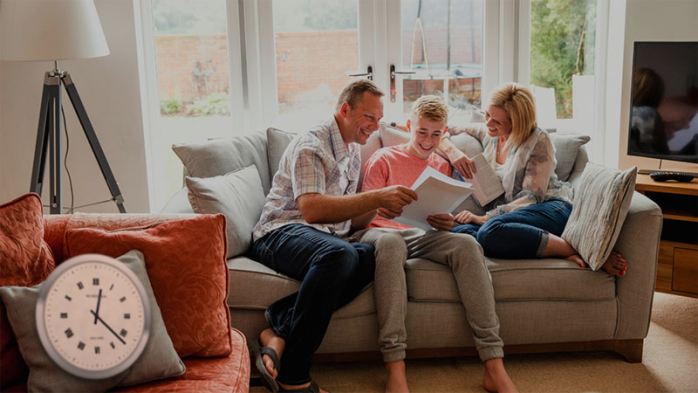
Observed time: 12h22
